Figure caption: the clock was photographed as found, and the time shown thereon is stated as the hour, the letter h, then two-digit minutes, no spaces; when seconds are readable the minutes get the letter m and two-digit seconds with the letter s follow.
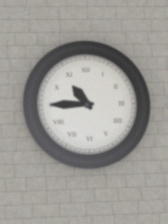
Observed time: 10h45
